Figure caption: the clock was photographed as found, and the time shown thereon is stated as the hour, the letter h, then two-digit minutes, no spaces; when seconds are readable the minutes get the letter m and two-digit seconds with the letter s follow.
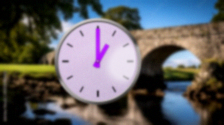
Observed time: 1h00
